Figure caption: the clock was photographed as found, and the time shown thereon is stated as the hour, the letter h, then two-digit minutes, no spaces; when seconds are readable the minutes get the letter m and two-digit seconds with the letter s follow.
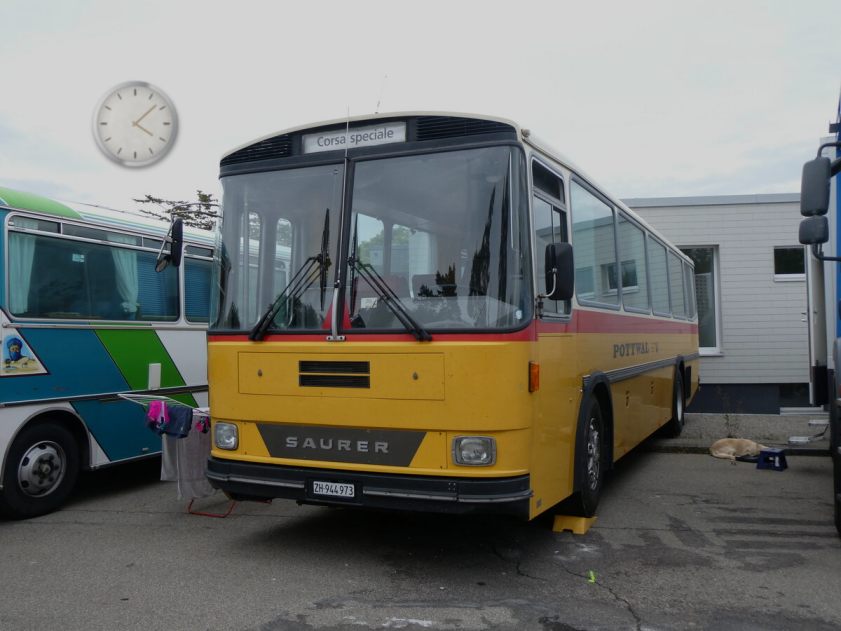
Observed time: 4h08
